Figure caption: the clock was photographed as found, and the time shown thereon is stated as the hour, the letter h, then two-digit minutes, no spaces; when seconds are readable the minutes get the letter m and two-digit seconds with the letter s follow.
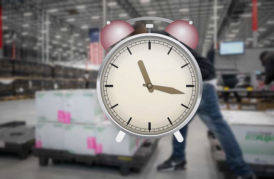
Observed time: 11h17
